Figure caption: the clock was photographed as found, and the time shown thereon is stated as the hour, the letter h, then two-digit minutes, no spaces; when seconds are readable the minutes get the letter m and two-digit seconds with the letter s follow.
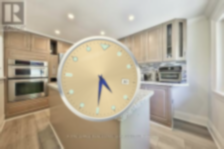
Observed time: 4h30
